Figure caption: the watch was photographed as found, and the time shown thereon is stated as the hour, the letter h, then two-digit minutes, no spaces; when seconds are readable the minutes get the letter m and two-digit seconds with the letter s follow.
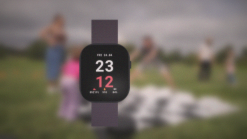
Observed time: 23h12
